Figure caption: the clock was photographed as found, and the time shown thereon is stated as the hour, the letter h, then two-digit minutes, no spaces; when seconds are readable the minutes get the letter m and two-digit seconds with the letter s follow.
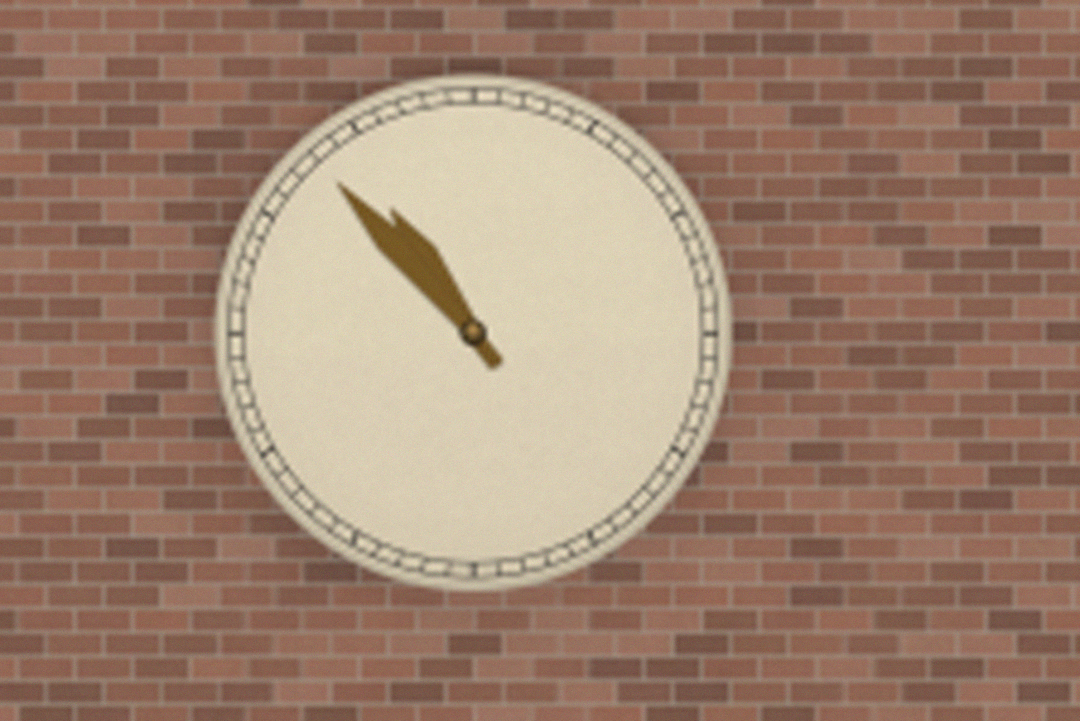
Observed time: 10h53
